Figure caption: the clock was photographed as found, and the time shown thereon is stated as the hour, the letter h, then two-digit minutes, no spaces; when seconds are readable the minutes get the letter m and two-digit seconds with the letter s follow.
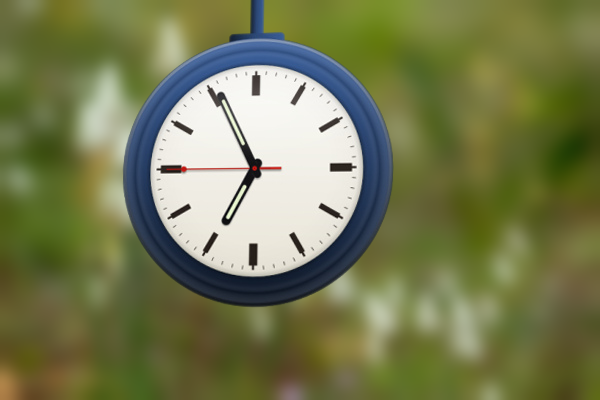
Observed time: 6h55m45s
